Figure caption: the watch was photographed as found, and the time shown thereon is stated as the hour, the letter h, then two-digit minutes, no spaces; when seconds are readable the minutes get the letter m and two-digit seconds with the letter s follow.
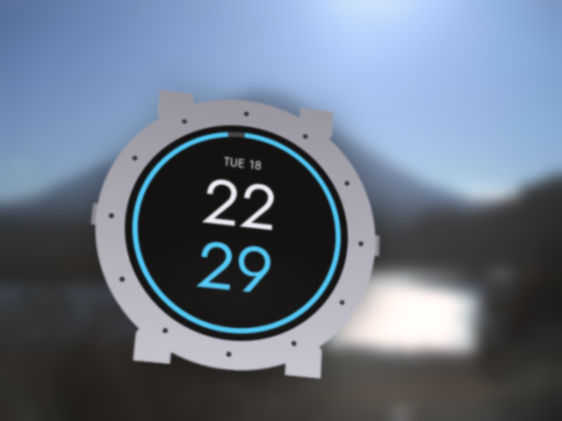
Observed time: 22h29
